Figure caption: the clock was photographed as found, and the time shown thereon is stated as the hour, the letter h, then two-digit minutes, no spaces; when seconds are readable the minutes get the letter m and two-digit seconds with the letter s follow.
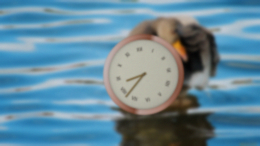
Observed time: 8h38
